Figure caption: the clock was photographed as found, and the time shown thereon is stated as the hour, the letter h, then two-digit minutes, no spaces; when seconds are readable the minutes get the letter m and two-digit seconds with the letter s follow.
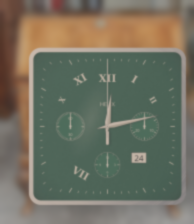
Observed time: 12h13
